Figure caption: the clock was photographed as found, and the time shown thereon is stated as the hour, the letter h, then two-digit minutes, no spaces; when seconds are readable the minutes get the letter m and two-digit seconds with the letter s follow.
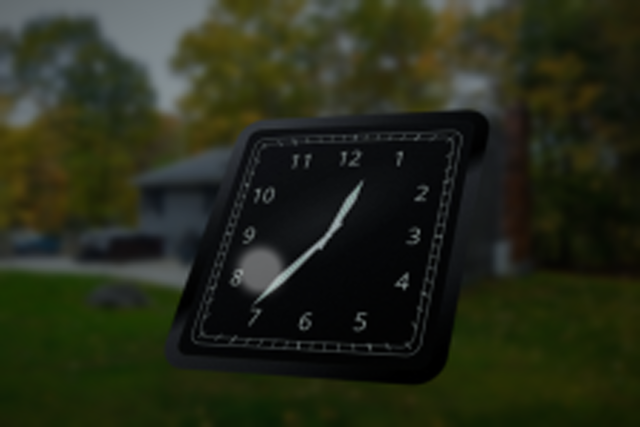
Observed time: 12h36
